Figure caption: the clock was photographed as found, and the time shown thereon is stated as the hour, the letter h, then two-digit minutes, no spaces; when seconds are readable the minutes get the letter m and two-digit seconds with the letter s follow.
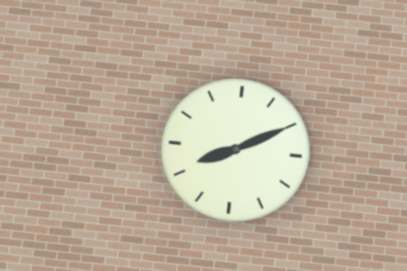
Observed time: 8h10
